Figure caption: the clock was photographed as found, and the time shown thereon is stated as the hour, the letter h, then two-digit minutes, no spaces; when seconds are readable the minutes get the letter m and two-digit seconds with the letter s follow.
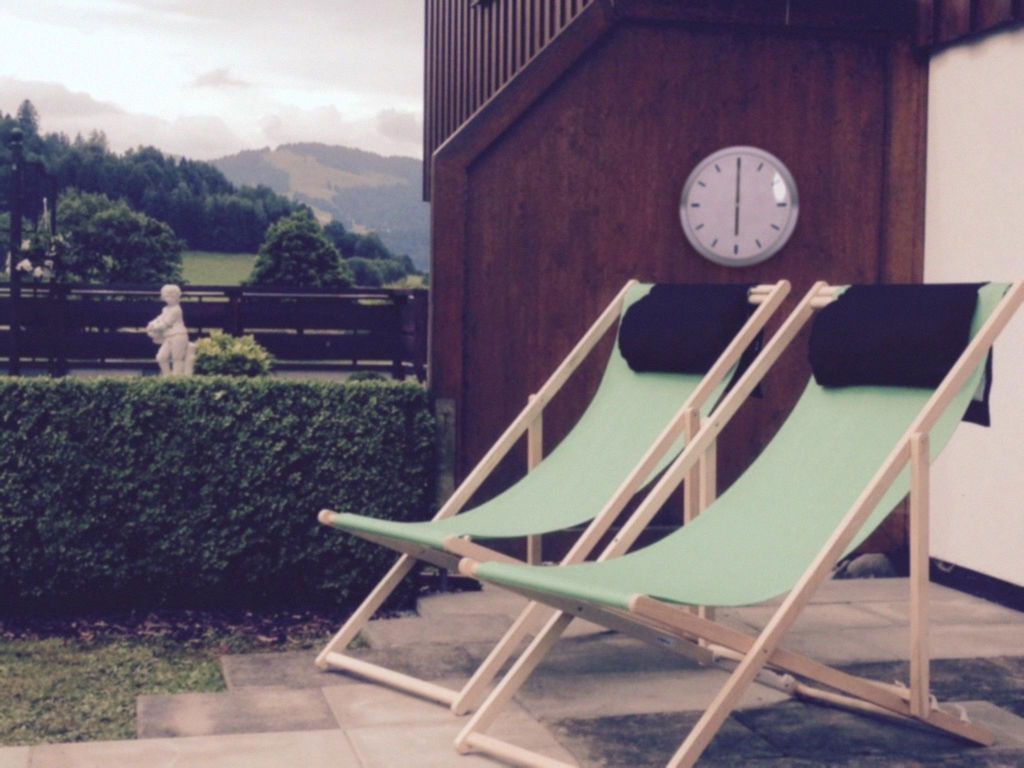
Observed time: 6h00
